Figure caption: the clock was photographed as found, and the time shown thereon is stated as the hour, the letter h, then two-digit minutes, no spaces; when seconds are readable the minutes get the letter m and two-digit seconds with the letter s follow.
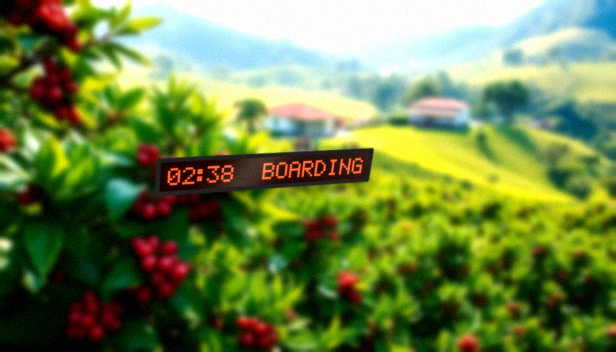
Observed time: 2h38
